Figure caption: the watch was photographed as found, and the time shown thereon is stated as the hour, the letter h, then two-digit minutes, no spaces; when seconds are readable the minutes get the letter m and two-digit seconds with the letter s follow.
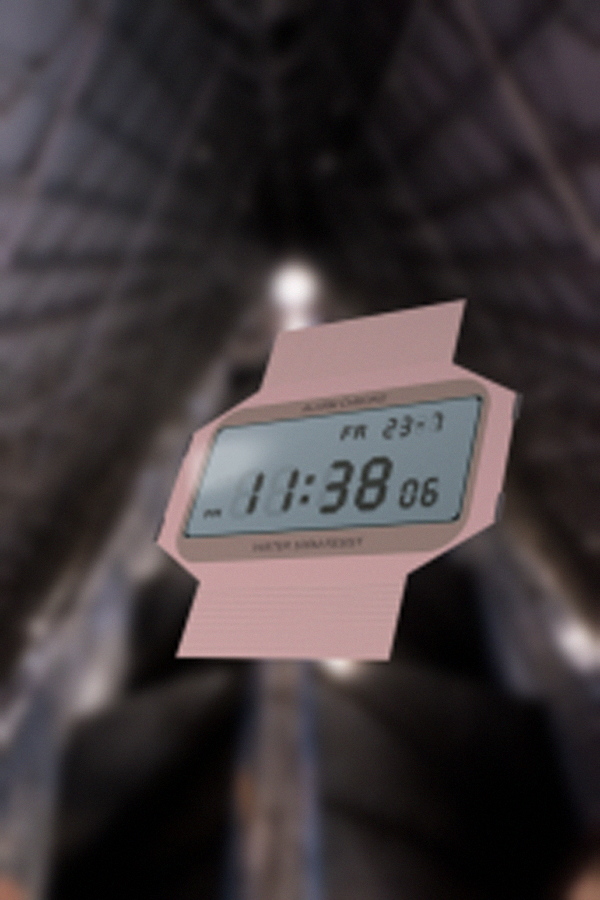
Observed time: 11h38m06s
